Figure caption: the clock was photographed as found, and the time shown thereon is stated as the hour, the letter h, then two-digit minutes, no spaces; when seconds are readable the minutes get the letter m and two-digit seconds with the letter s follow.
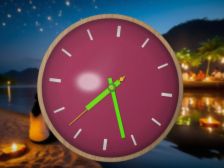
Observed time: 7h26m37s
